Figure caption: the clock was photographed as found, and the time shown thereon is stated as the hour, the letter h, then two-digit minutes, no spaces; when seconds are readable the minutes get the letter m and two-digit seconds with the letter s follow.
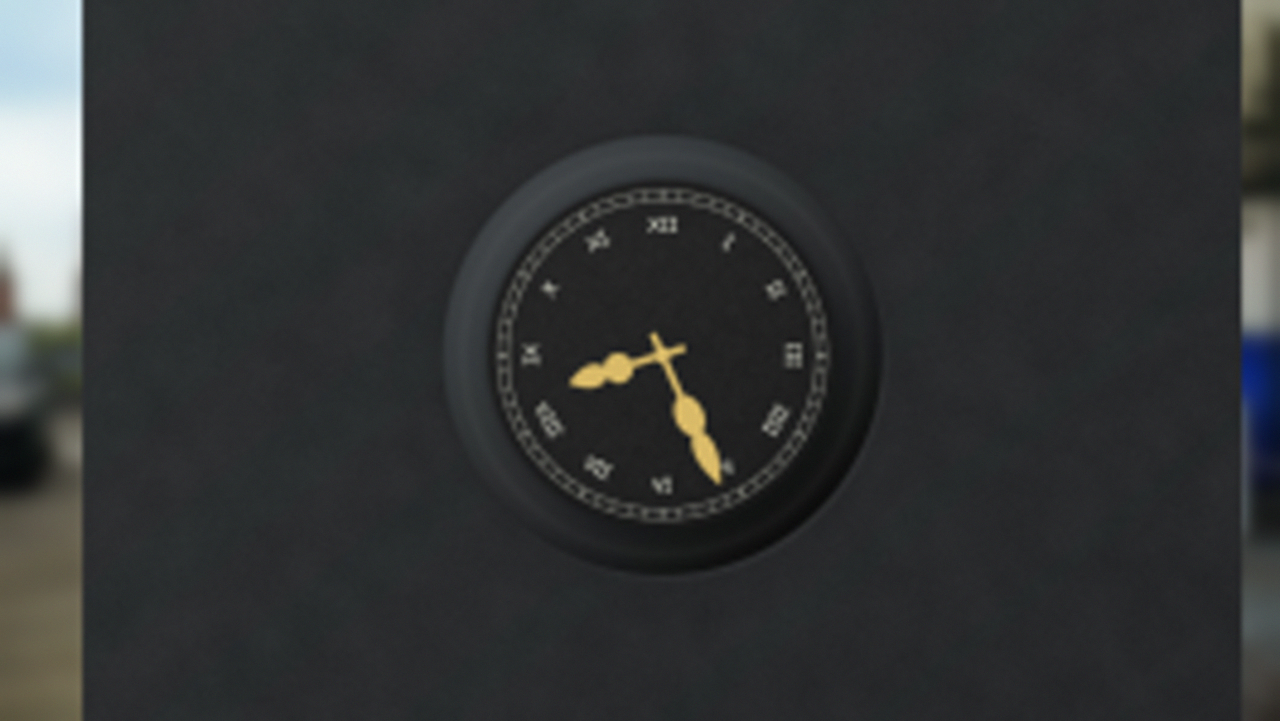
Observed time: 8h26
